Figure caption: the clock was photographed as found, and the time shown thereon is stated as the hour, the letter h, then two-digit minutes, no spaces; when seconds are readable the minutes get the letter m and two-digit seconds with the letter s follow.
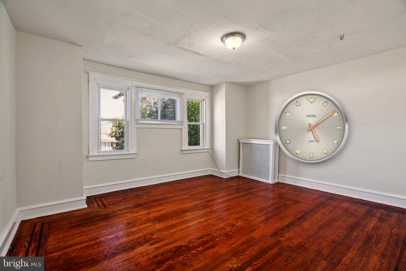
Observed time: 5h09
